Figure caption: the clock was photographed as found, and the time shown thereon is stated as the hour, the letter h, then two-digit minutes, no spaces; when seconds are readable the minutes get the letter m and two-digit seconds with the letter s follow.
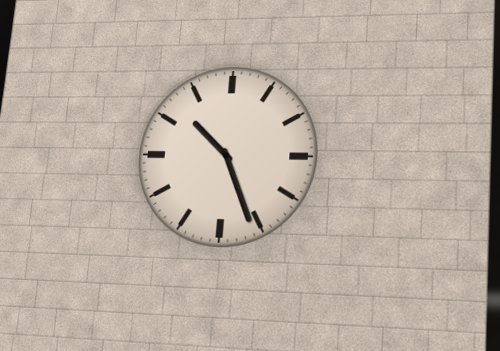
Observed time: 10h26
